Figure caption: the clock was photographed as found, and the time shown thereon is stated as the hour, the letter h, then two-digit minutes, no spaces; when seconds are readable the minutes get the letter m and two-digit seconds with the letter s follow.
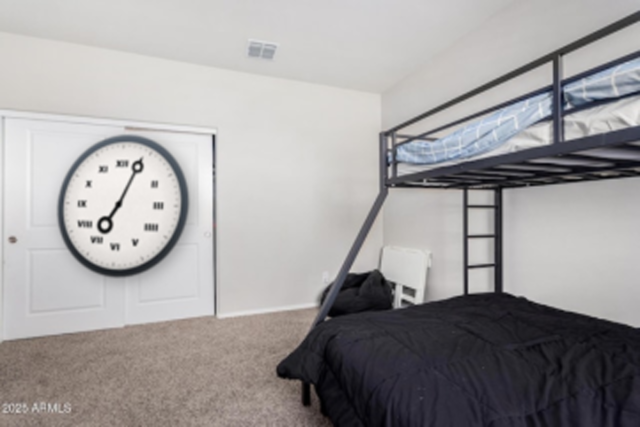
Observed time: 7h04
